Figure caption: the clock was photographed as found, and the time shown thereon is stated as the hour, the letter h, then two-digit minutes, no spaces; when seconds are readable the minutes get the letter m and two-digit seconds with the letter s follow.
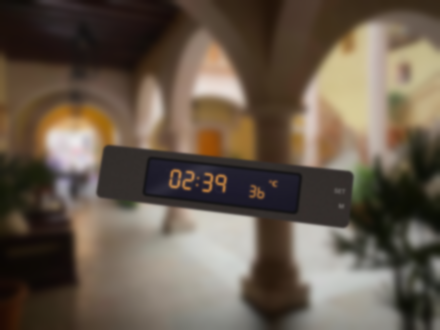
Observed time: 2h39
